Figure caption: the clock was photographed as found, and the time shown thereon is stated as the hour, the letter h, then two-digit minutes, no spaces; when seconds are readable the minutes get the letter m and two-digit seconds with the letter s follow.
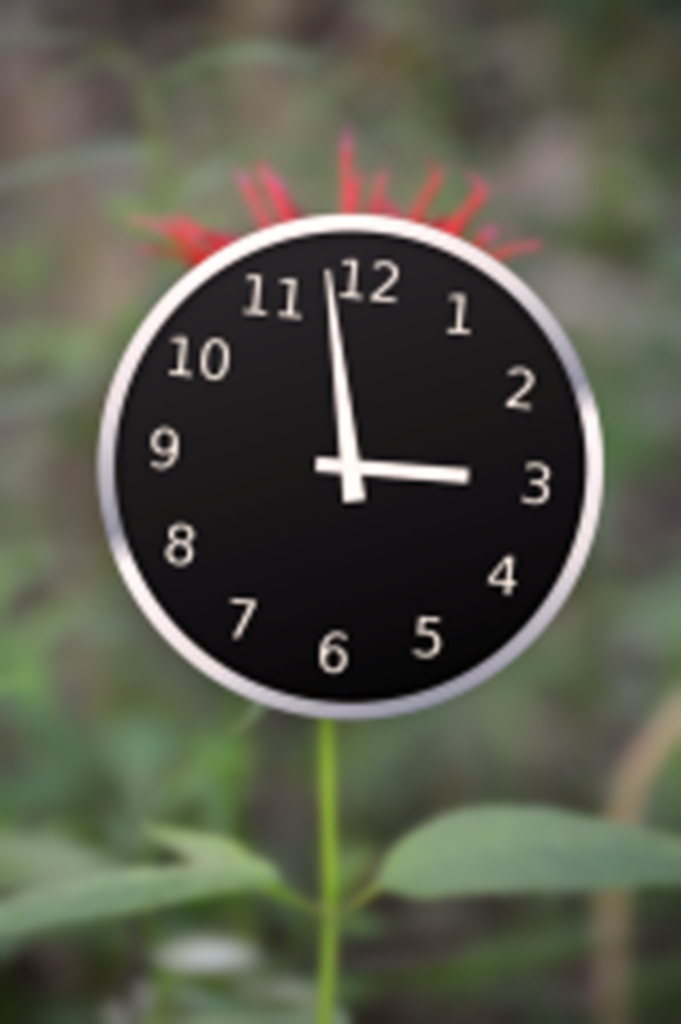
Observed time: 2h58
